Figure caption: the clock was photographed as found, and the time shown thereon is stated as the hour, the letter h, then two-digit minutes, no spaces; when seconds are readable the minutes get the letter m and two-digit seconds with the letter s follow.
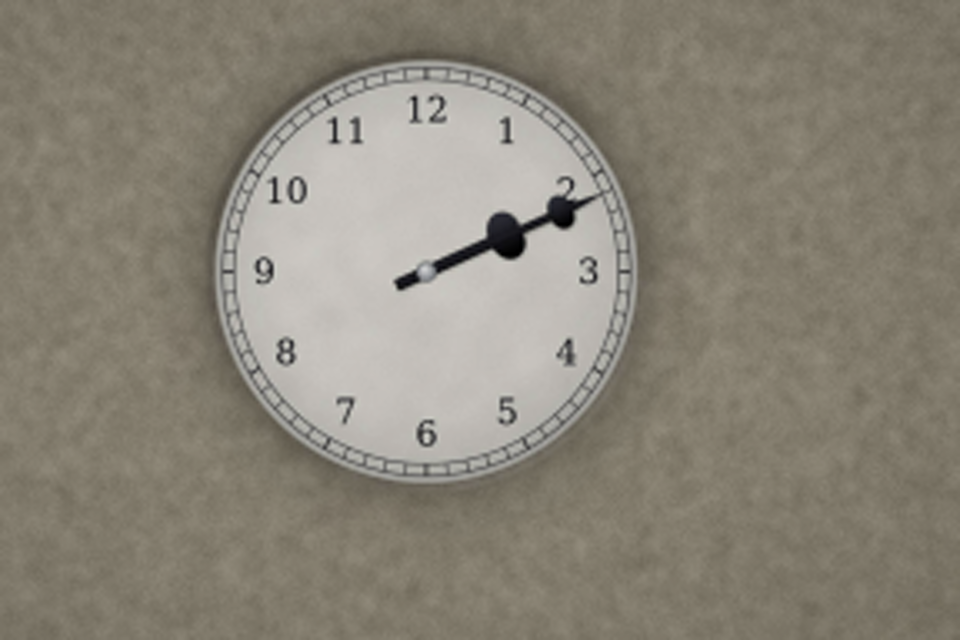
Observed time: 2h11
